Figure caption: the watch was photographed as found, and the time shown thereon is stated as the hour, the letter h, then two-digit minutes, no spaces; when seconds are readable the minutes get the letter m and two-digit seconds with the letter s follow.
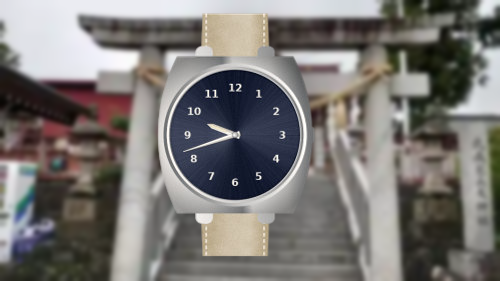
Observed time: 9h42
